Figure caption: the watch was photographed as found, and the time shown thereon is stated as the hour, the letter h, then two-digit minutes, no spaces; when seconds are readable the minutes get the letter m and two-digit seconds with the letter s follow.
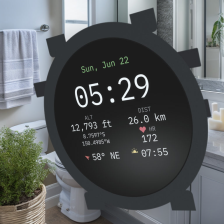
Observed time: 5h29
